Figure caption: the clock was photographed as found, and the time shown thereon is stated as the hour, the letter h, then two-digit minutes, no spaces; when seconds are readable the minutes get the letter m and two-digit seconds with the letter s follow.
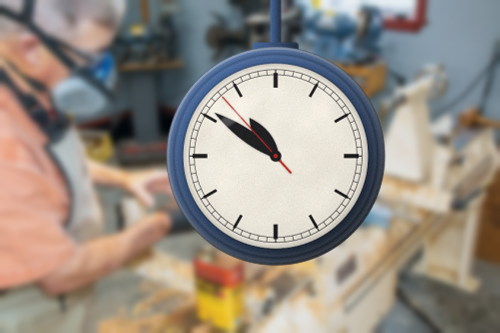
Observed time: 10h50m53s
